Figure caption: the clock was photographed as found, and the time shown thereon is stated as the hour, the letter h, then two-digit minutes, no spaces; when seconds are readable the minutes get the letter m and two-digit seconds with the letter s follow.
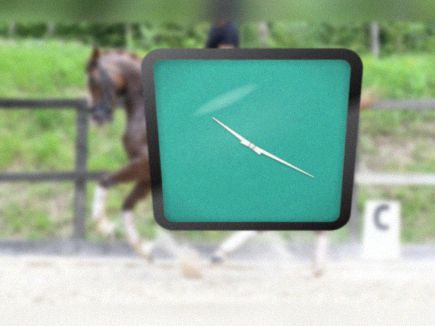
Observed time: 10h20
